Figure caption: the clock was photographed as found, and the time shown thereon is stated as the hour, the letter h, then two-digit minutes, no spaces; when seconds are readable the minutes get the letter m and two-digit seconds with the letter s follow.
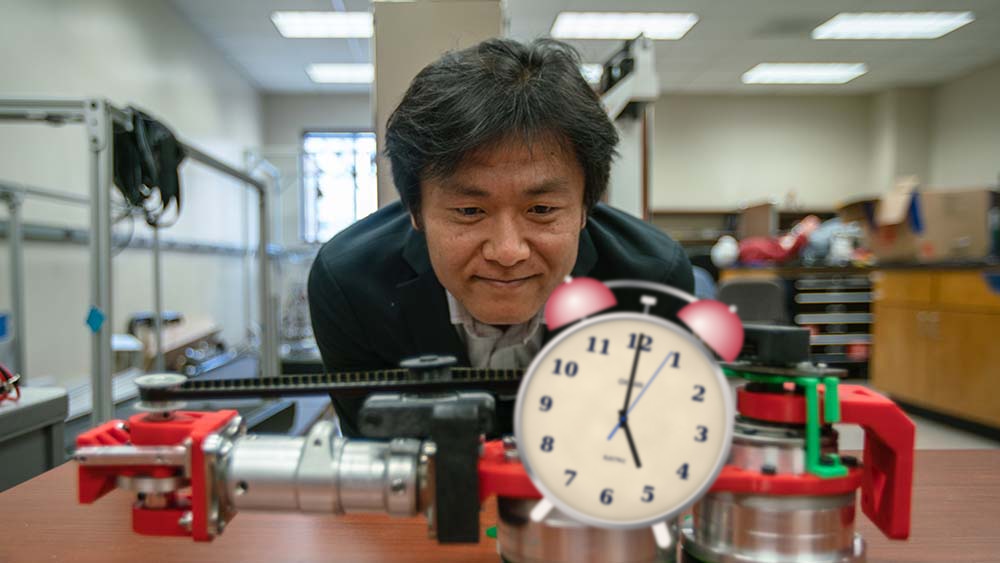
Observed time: 5h00m04s
